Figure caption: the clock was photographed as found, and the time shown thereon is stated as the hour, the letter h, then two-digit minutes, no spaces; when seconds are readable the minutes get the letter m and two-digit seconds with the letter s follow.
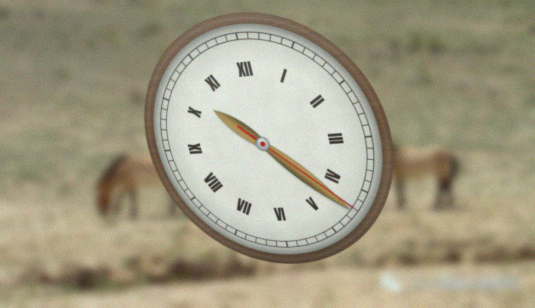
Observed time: 10h22m22s
